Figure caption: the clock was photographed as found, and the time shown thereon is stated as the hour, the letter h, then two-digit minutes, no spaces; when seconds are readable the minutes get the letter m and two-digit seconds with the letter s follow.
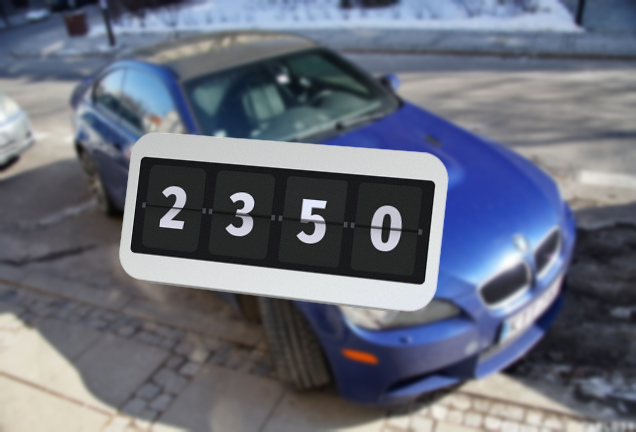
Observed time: 23h50
